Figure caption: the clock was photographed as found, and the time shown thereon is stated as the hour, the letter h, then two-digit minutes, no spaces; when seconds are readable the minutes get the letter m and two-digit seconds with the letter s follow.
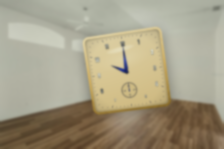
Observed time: 10h00
